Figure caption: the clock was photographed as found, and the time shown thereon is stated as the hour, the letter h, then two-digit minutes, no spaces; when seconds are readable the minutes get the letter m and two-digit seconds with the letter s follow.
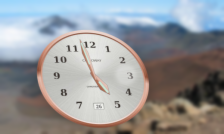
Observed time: 4h58
